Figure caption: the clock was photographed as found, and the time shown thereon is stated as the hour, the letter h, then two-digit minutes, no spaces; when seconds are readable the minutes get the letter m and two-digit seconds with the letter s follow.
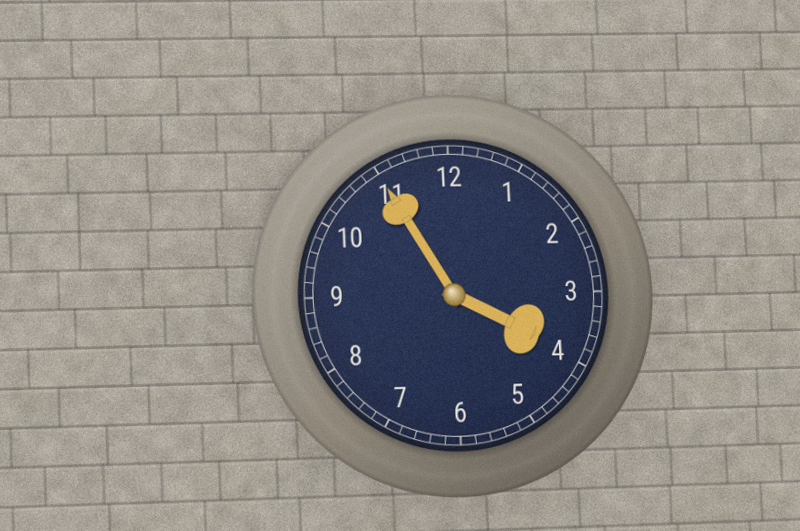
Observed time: 3h55
